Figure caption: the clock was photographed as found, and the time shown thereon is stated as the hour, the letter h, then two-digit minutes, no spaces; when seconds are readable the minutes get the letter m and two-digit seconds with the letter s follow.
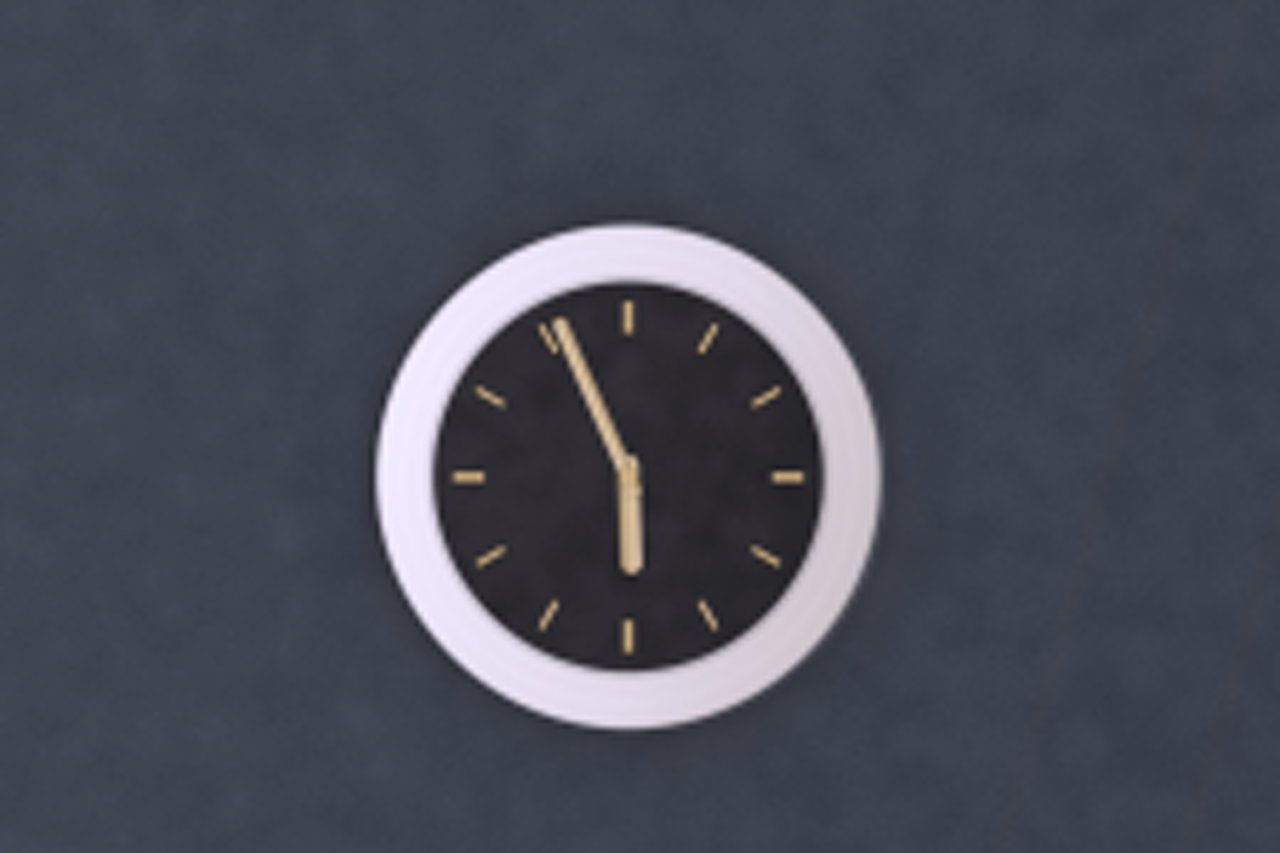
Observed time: 5h56
